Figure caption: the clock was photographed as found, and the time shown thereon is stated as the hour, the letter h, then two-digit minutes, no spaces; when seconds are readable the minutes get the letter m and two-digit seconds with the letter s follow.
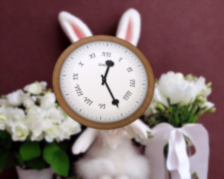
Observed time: 12h25
